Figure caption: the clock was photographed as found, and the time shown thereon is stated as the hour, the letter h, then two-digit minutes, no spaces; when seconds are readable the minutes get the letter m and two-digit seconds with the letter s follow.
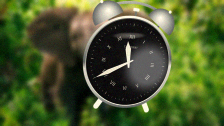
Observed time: 11h40
